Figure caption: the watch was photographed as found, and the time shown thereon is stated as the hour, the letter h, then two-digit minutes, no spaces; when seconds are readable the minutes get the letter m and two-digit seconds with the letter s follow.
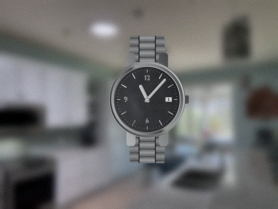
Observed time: 11h07
